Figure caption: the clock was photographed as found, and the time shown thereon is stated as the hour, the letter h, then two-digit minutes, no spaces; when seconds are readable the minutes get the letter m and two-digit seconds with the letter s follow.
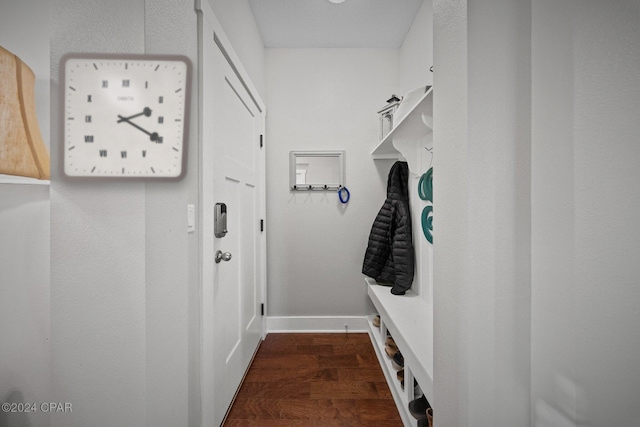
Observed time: 2h20
